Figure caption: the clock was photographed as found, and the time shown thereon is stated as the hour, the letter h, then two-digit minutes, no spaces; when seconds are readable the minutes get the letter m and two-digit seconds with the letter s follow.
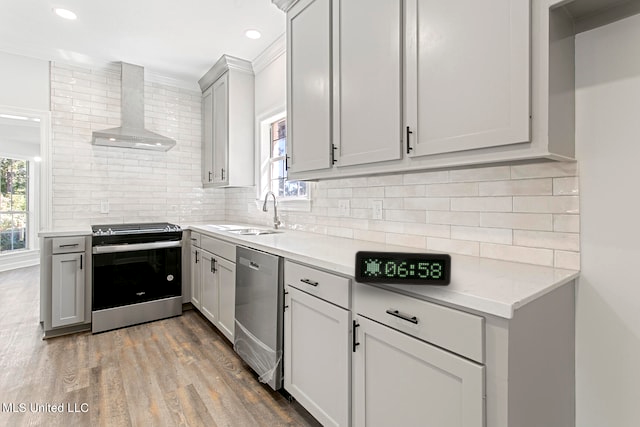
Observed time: 6h58
